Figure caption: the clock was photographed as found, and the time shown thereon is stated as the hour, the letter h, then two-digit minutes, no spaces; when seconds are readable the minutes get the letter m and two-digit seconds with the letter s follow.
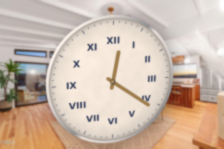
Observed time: 12h21
